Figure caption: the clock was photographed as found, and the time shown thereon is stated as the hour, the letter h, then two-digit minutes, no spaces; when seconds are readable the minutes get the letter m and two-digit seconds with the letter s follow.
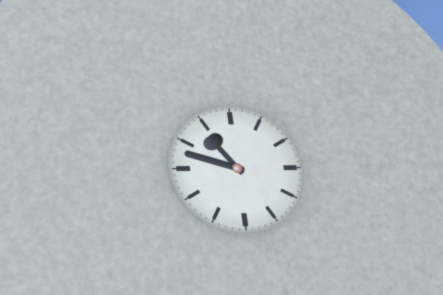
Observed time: 10h48
